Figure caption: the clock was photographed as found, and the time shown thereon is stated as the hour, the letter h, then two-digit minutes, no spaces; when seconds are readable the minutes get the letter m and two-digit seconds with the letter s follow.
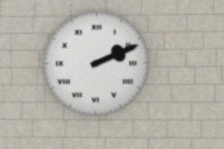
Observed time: 2h11
